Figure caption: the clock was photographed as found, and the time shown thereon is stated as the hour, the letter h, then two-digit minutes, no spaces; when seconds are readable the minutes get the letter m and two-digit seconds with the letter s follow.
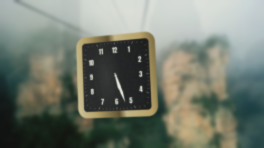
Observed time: 5h27
